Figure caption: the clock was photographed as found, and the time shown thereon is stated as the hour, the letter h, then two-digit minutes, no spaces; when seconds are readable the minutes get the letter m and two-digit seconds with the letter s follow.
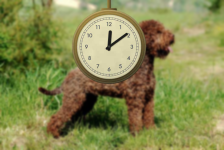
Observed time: 12h09
